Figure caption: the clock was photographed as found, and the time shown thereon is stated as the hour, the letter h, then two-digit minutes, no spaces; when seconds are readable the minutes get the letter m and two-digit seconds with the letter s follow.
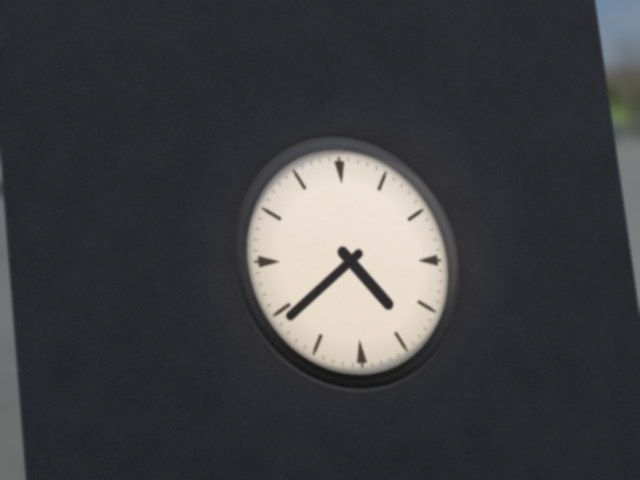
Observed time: 4h39
